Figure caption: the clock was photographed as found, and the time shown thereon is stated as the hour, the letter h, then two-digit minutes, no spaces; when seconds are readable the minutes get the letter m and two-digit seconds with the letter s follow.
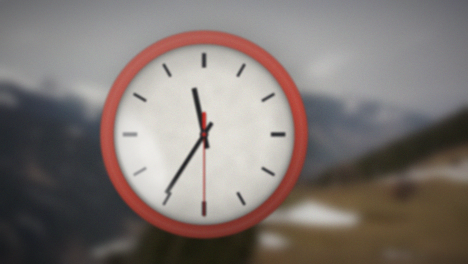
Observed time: 11h35m30s
